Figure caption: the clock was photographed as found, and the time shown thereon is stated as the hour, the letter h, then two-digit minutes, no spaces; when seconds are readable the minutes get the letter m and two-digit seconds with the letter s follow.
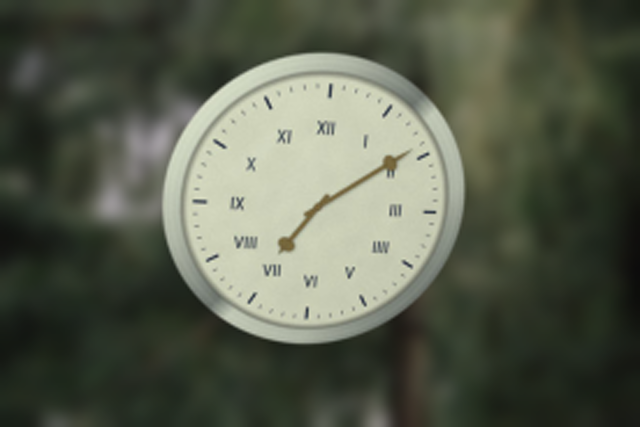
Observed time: 7h09
